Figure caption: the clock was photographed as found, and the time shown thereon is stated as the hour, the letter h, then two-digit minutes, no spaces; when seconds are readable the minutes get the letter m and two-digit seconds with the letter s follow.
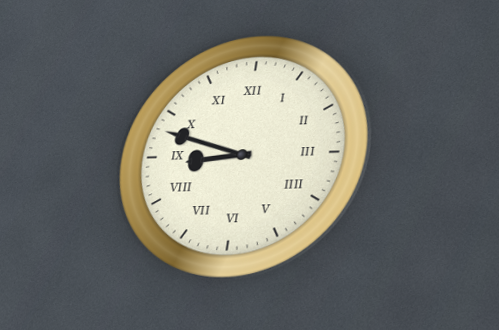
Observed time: 8h48
